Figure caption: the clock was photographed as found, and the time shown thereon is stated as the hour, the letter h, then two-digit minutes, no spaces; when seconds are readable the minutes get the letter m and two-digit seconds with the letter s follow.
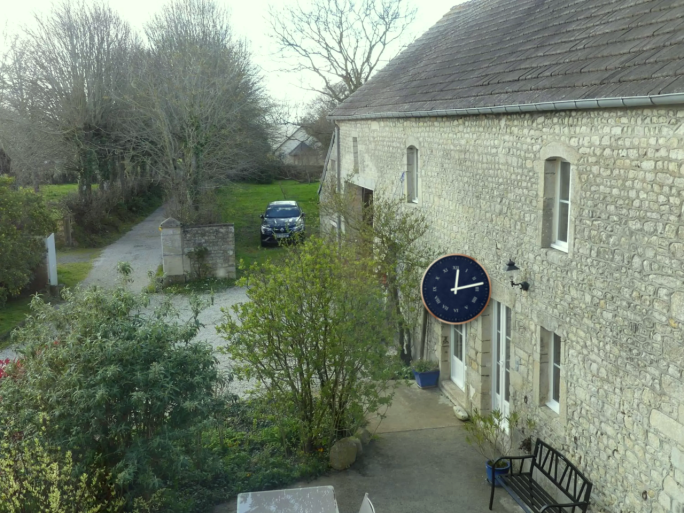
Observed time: 12h13
